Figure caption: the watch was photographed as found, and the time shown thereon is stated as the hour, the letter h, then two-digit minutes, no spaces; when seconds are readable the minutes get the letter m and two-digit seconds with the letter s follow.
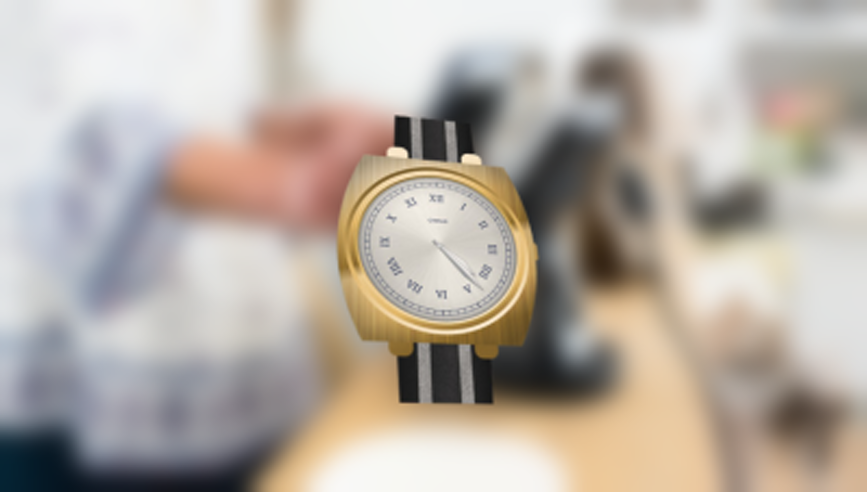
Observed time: 4h23
